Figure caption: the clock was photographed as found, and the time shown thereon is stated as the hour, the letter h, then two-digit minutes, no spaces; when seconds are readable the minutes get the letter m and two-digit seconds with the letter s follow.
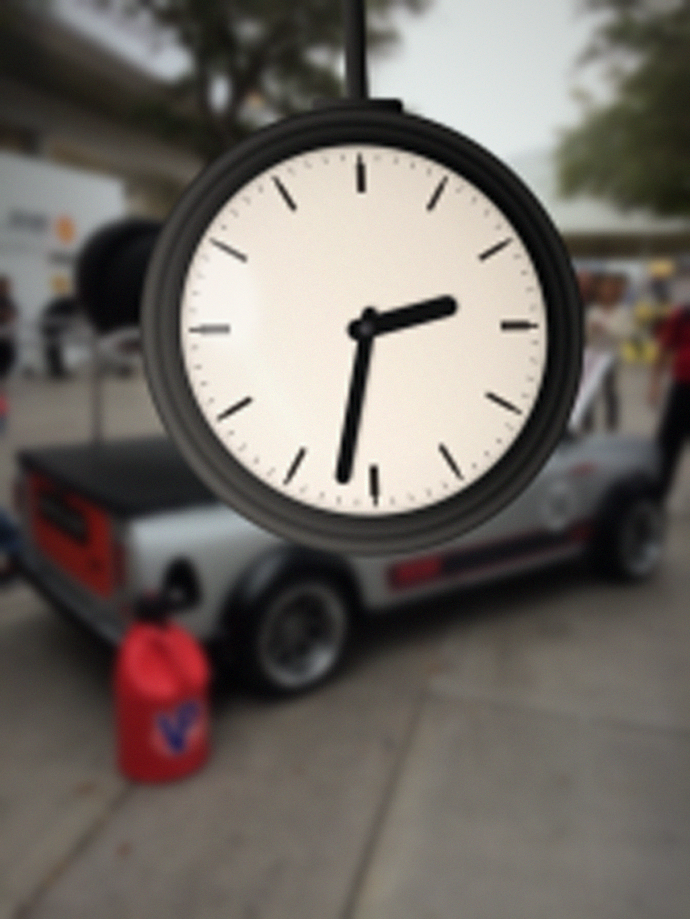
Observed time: 2h32
